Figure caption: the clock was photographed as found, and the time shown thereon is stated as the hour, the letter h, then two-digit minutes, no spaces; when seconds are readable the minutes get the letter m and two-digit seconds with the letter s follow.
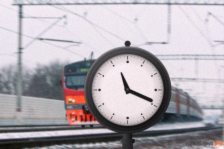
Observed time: 11h19
